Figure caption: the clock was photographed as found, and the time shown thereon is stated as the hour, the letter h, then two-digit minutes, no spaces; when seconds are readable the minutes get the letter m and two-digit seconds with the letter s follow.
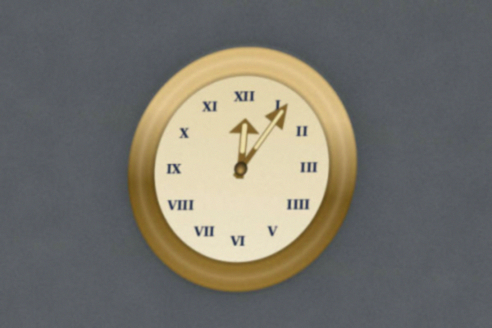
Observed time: 12h06
